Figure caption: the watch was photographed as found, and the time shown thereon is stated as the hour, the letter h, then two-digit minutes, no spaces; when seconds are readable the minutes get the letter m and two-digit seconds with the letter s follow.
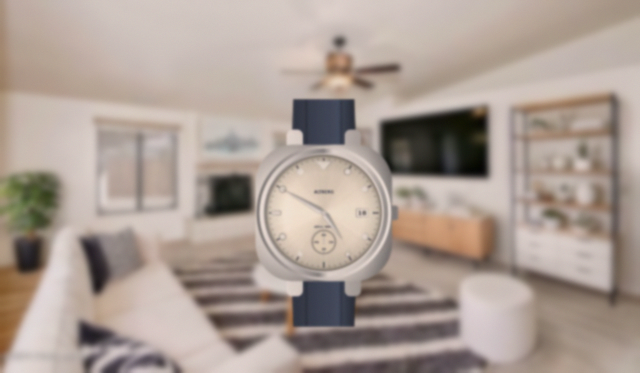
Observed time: 4h50
